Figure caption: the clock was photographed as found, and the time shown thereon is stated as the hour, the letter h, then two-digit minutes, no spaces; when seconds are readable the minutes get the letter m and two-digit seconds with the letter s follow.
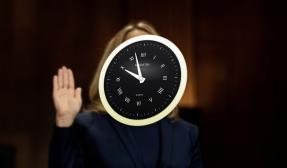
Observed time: 9h57
